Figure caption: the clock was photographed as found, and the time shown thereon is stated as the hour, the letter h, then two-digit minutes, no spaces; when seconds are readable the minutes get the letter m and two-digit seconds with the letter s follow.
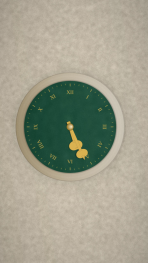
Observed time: 5h26
